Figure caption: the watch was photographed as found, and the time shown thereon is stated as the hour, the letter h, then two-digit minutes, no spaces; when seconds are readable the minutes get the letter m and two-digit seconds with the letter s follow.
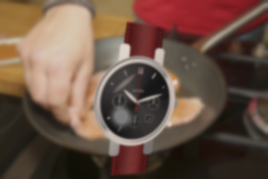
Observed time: 10h12
